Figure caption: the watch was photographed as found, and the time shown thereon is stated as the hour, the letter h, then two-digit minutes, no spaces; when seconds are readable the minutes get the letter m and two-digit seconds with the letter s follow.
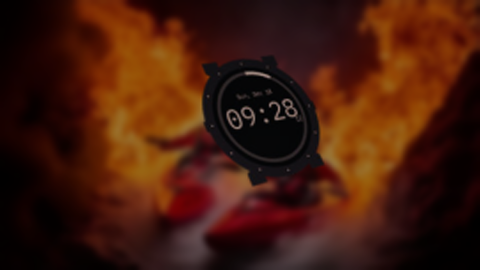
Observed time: 9h28
